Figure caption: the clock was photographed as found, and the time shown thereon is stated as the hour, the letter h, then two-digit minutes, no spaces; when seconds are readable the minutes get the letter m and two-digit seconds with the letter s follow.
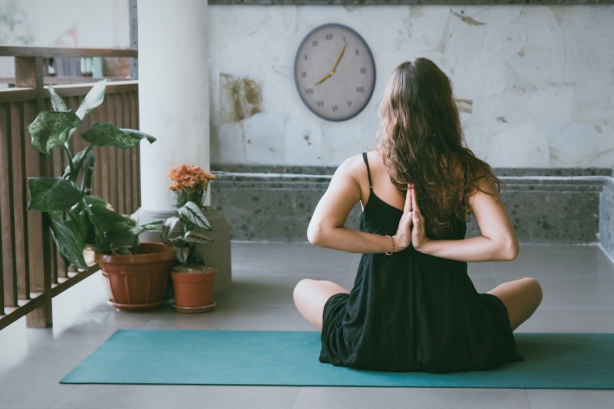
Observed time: 8h06
